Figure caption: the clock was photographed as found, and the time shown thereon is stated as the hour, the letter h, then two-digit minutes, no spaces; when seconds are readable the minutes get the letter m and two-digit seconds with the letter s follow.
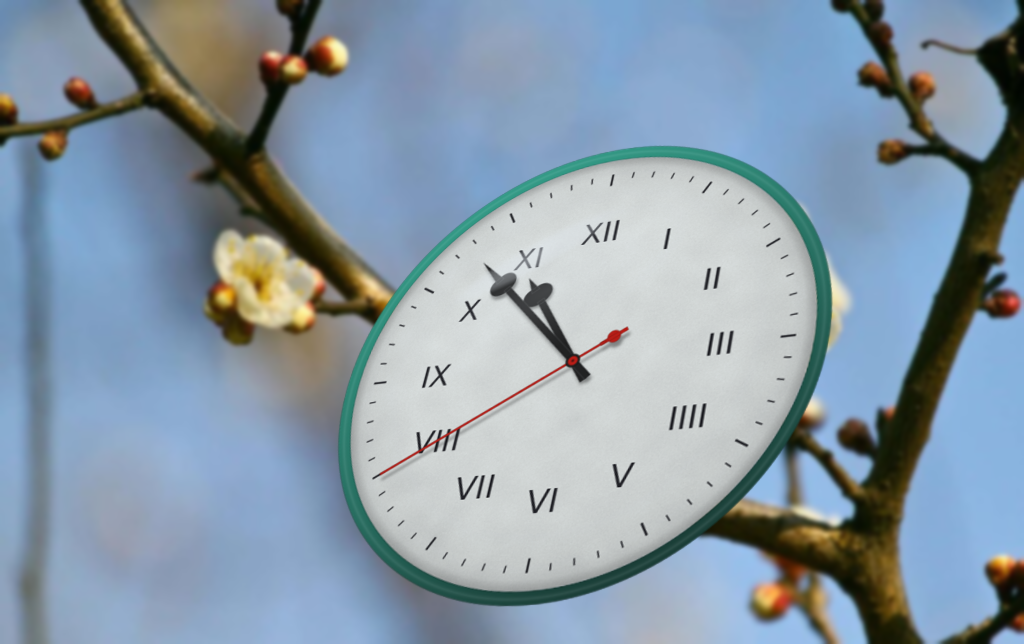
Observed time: 10h52m40s
